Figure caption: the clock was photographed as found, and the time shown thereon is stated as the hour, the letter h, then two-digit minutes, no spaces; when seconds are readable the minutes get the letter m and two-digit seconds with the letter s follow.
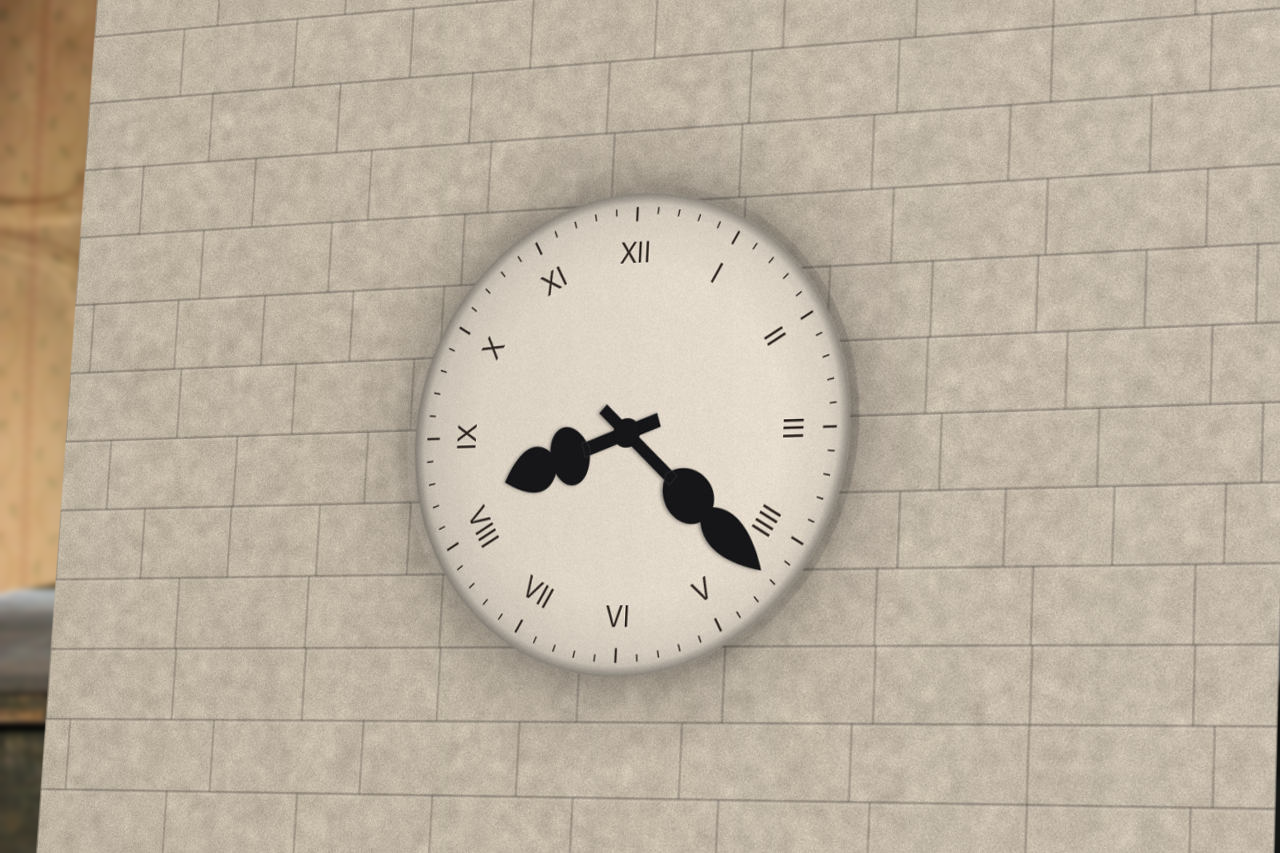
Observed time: 8h22
